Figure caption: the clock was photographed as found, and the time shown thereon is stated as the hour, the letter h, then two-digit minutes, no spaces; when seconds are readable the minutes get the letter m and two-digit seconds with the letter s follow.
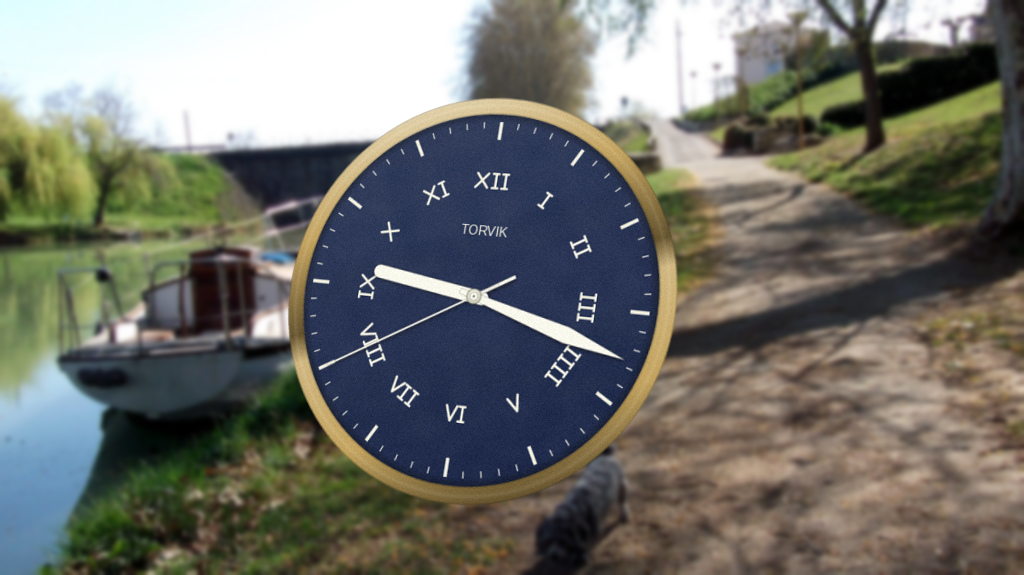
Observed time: 9h17m40s
